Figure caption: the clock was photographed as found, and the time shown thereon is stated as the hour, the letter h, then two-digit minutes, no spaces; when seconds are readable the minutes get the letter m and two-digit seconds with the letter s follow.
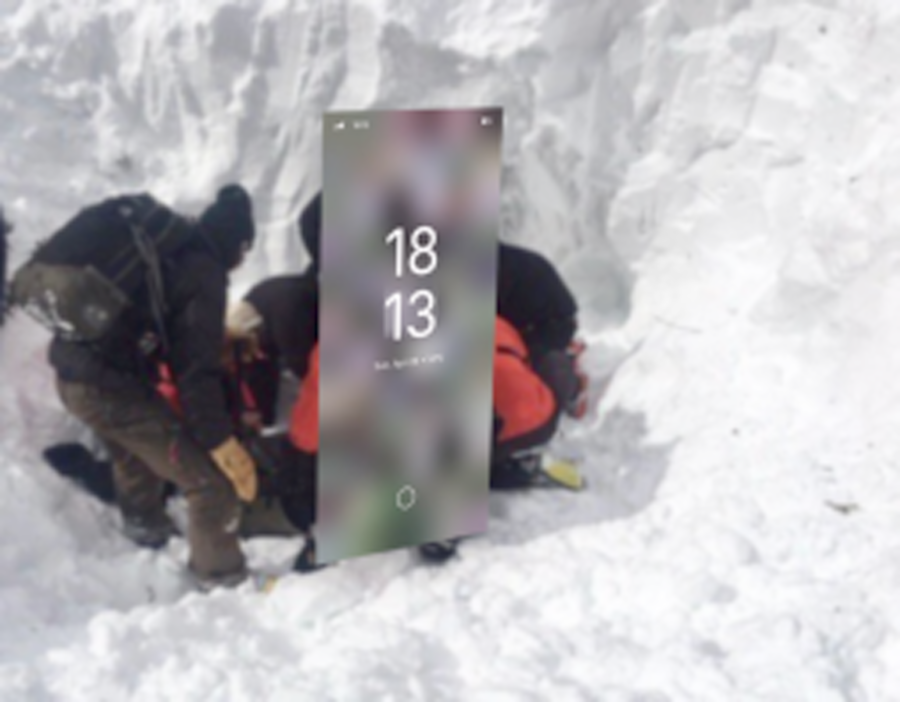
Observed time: 18h13
